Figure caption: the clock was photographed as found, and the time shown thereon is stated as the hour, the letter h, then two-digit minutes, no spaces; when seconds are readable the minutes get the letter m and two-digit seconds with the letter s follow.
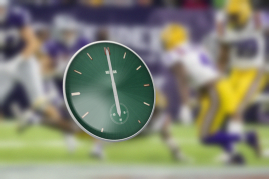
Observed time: 6h00
